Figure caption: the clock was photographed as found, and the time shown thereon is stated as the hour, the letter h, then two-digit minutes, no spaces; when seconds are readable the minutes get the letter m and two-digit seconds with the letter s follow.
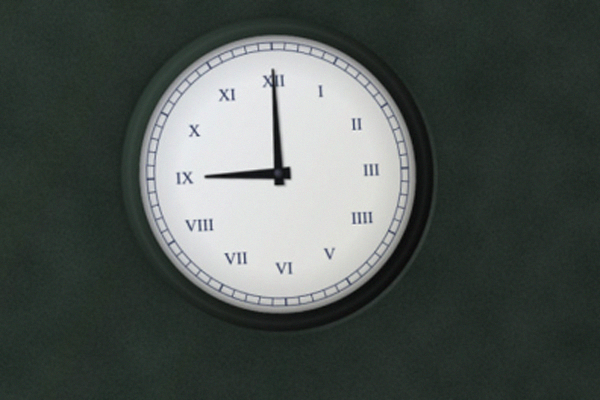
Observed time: 9h00
